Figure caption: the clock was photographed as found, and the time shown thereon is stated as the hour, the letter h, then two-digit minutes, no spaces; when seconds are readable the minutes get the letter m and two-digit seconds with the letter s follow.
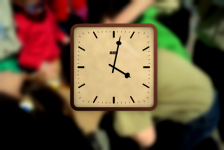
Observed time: 4h02
